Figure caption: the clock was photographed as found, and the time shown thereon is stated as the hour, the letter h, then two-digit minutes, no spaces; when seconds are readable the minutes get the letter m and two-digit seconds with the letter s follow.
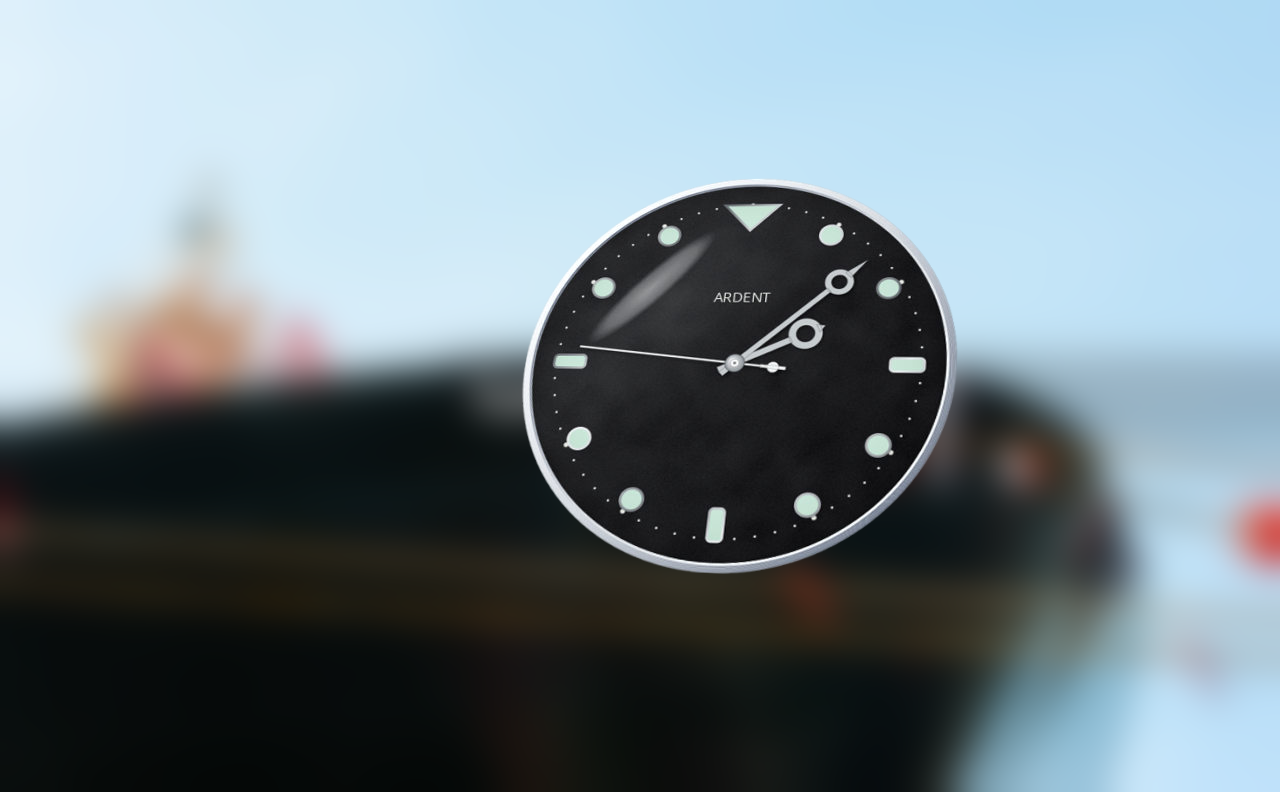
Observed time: 2h07m46s
